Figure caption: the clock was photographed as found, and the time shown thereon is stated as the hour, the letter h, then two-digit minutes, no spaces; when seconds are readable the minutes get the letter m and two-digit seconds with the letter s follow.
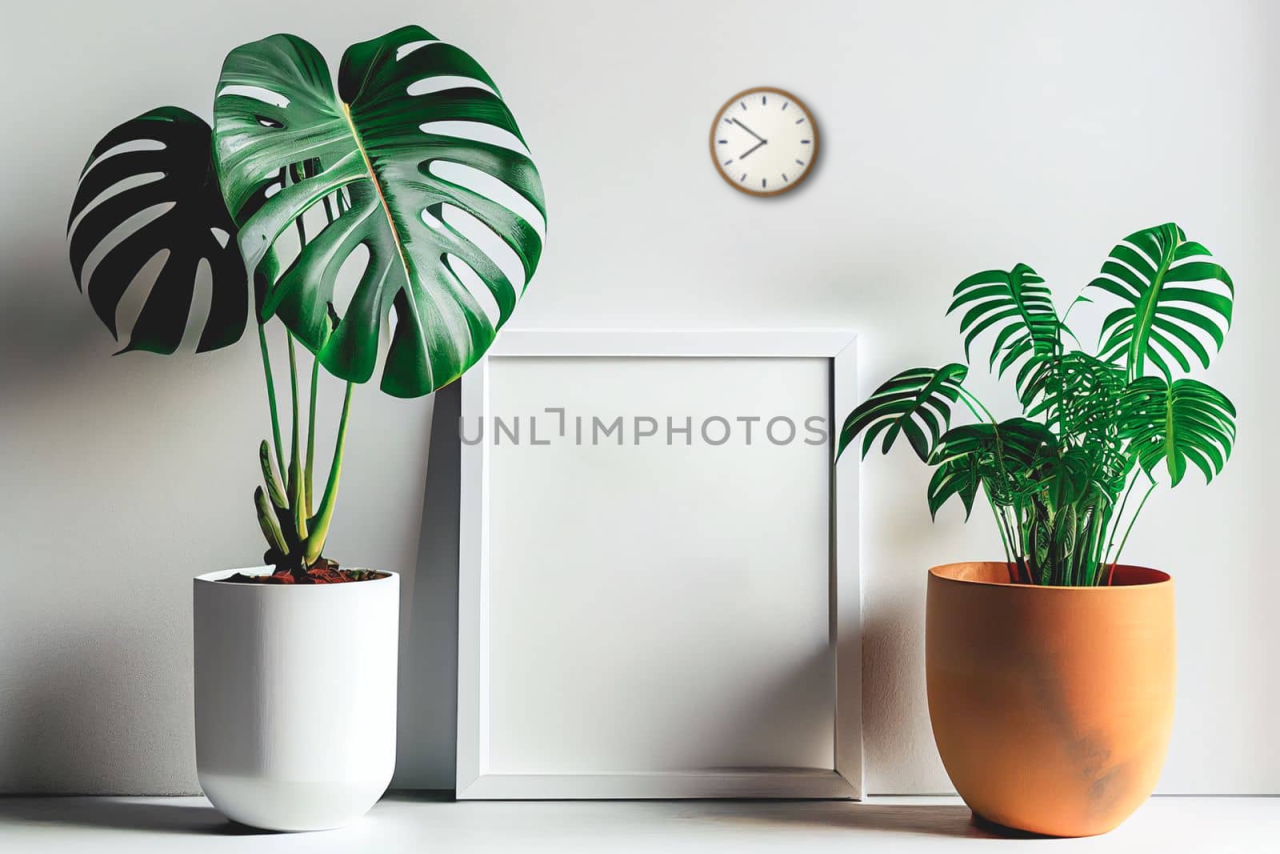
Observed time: 7h51
